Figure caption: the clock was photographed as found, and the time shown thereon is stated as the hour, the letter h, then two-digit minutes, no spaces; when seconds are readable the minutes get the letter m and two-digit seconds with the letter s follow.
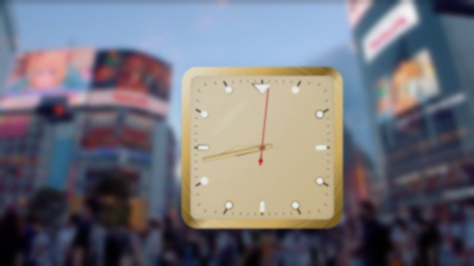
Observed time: 8h43m01s
